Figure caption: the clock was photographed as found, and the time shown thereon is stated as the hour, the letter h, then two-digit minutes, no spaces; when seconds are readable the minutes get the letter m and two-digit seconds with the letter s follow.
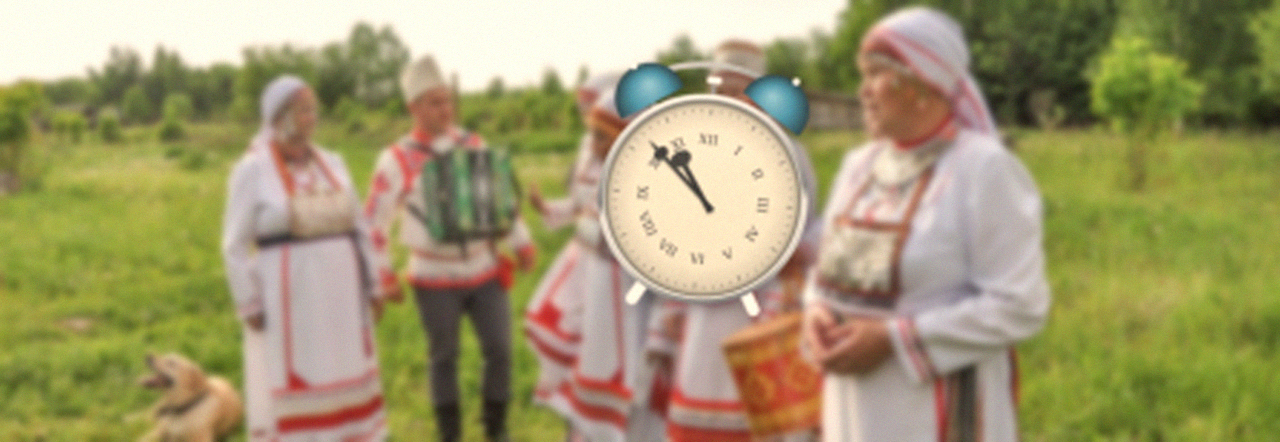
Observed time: 10h52
